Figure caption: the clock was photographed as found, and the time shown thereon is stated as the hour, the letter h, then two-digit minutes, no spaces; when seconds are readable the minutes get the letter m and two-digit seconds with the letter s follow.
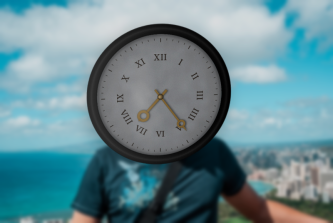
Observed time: 7h24
